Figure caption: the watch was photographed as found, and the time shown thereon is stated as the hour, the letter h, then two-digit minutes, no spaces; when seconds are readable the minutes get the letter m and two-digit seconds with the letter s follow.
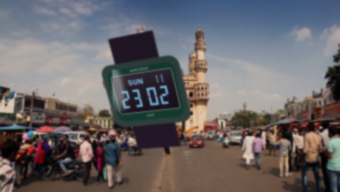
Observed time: 23h02
